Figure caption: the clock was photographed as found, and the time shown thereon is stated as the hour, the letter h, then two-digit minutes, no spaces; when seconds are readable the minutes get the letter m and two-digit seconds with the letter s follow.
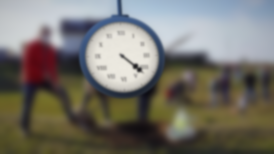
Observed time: 4h22
